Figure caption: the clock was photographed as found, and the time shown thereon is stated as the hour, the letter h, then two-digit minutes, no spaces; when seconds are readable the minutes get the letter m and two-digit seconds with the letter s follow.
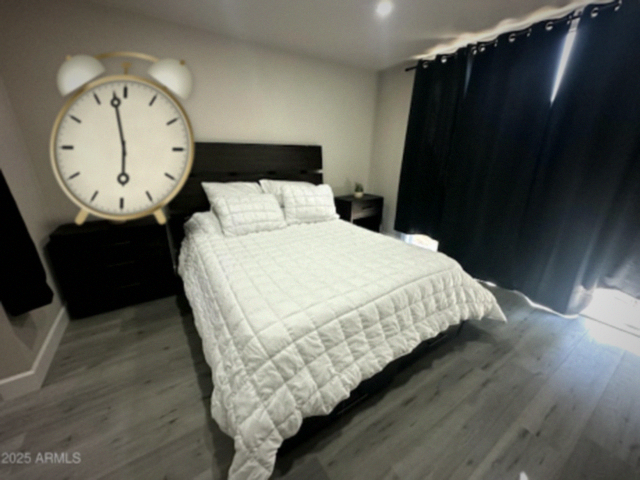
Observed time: 5h58
